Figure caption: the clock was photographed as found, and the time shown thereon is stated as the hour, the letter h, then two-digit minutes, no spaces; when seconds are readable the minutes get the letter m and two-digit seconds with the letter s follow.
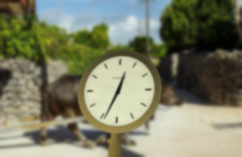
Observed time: 12h34
